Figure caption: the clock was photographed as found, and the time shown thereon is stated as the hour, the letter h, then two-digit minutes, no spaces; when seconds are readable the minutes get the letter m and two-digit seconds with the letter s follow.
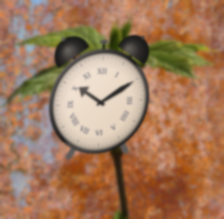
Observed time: 10h10
